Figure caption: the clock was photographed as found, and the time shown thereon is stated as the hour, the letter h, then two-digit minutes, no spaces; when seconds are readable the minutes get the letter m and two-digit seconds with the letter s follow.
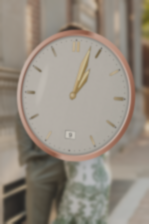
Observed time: 1h03
